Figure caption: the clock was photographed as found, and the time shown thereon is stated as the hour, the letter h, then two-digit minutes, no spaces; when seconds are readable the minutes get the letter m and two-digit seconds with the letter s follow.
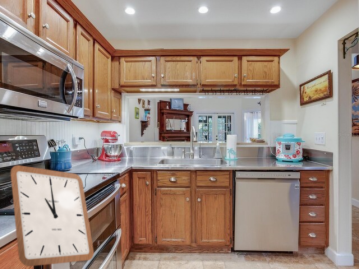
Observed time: 11h00
